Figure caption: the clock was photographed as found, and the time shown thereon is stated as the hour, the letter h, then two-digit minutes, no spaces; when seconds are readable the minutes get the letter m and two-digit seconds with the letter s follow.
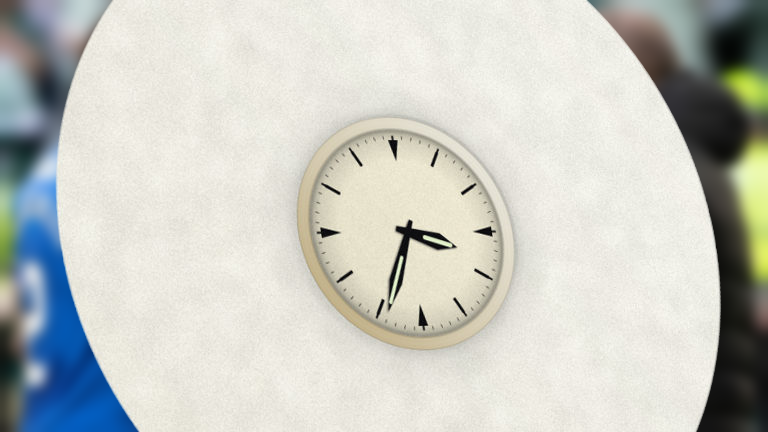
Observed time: 3h34
